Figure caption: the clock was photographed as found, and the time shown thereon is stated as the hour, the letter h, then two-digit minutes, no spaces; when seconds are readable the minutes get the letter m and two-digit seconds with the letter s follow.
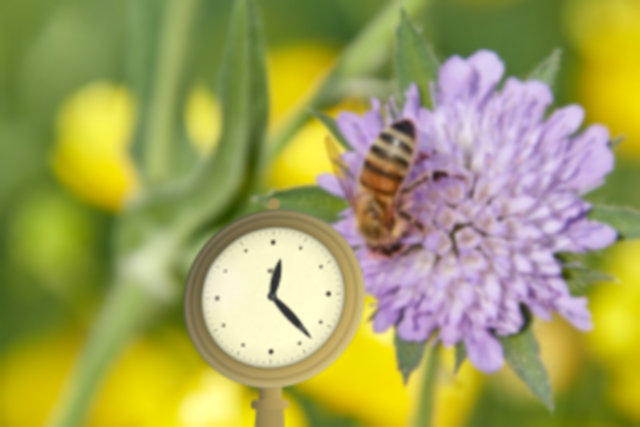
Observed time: 12h23
